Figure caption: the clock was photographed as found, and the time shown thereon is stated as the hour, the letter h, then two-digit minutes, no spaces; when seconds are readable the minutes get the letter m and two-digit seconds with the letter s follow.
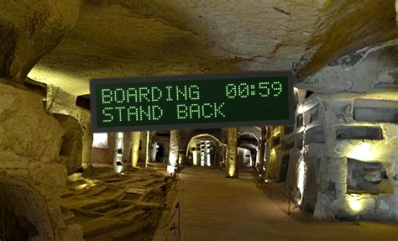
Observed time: 0h59
